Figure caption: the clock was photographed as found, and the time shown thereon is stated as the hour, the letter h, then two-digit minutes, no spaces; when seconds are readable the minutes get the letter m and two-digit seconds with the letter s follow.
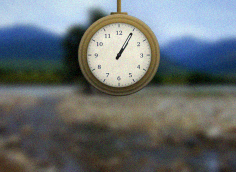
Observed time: 1h05
